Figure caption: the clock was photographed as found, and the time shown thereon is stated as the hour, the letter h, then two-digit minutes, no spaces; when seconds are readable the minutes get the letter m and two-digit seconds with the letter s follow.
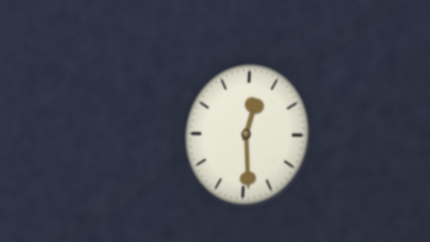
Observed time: 12h29
